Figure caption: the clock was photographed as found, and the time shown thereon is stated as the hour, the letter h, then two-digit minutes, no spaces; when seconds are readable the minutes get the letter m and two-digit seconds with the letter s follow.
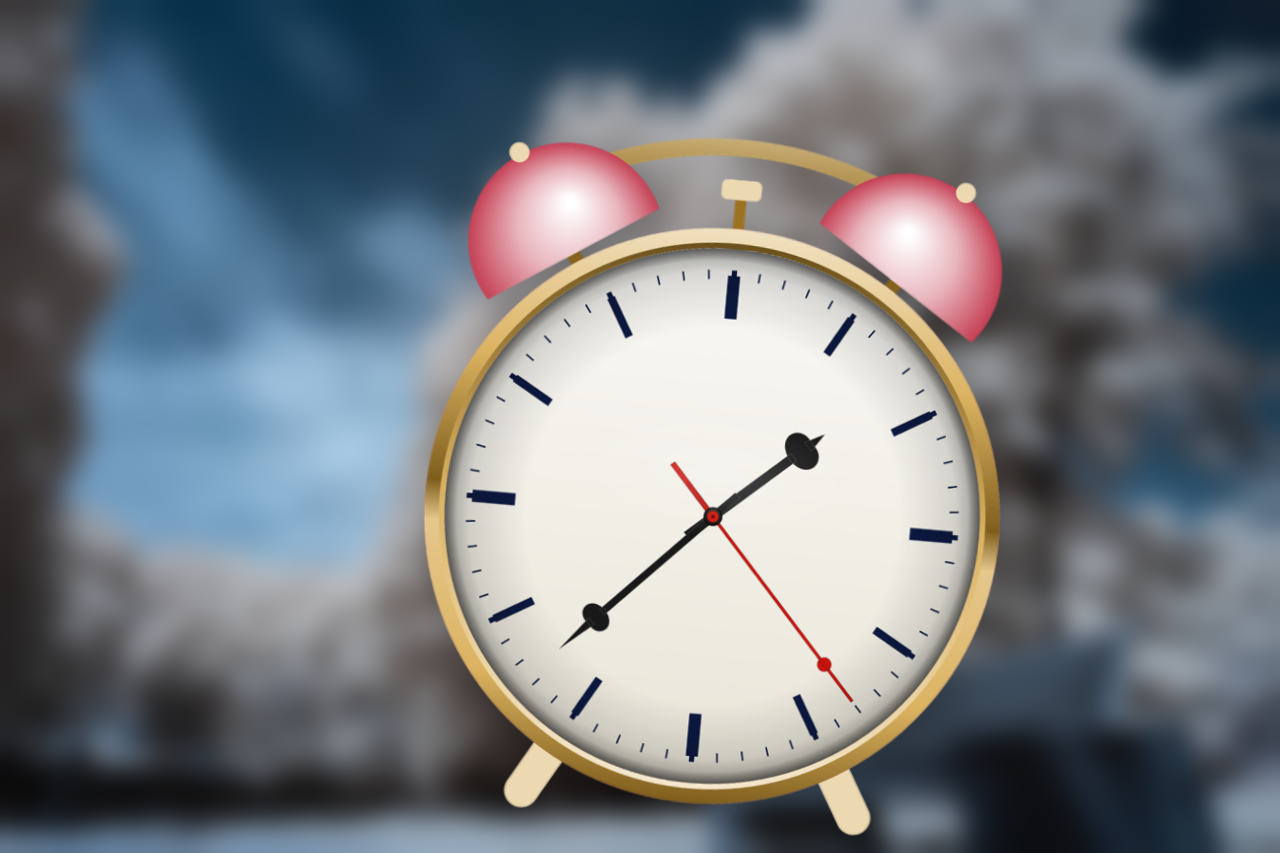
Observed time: 1h37m23s
